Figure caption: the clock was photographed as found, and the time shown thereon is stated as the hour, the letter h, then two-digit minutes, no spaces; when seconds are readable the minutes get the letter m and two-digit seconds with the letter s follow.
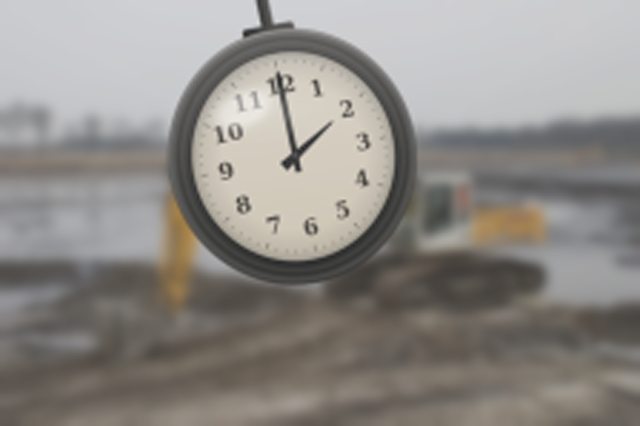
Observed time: 2h00
